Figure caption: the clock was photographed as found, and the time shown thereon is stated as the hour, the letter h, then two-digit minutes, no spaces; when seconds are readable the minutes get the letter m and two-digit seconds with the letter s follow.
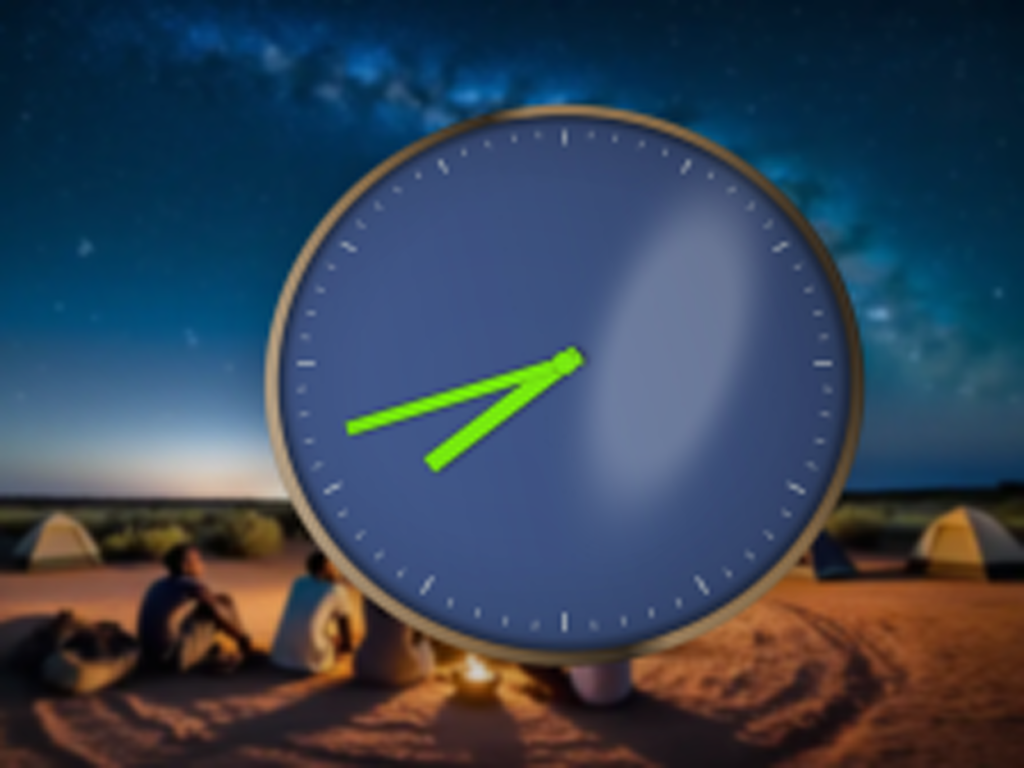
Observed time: 7h42
